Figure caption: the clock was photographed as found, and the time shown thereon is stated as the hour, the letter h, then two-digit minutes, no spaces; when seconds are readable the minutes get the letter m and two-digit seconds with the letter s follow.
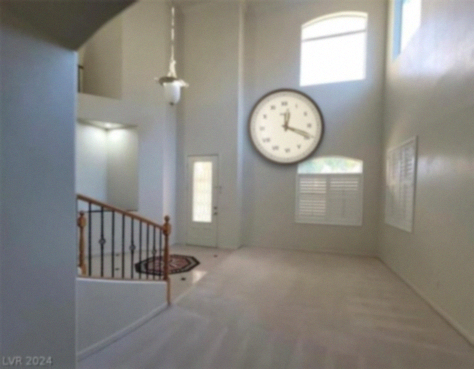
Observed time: 12h19
